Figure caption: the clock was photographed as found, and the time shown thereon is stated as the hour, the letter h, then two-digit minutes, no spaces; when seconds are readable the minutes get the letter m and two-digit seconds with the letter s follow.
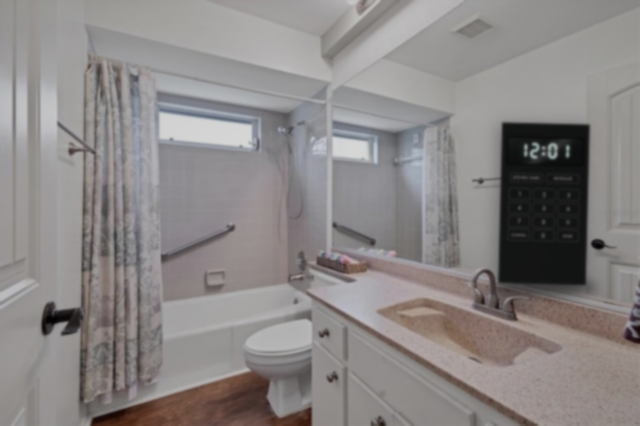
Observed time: 12h01
